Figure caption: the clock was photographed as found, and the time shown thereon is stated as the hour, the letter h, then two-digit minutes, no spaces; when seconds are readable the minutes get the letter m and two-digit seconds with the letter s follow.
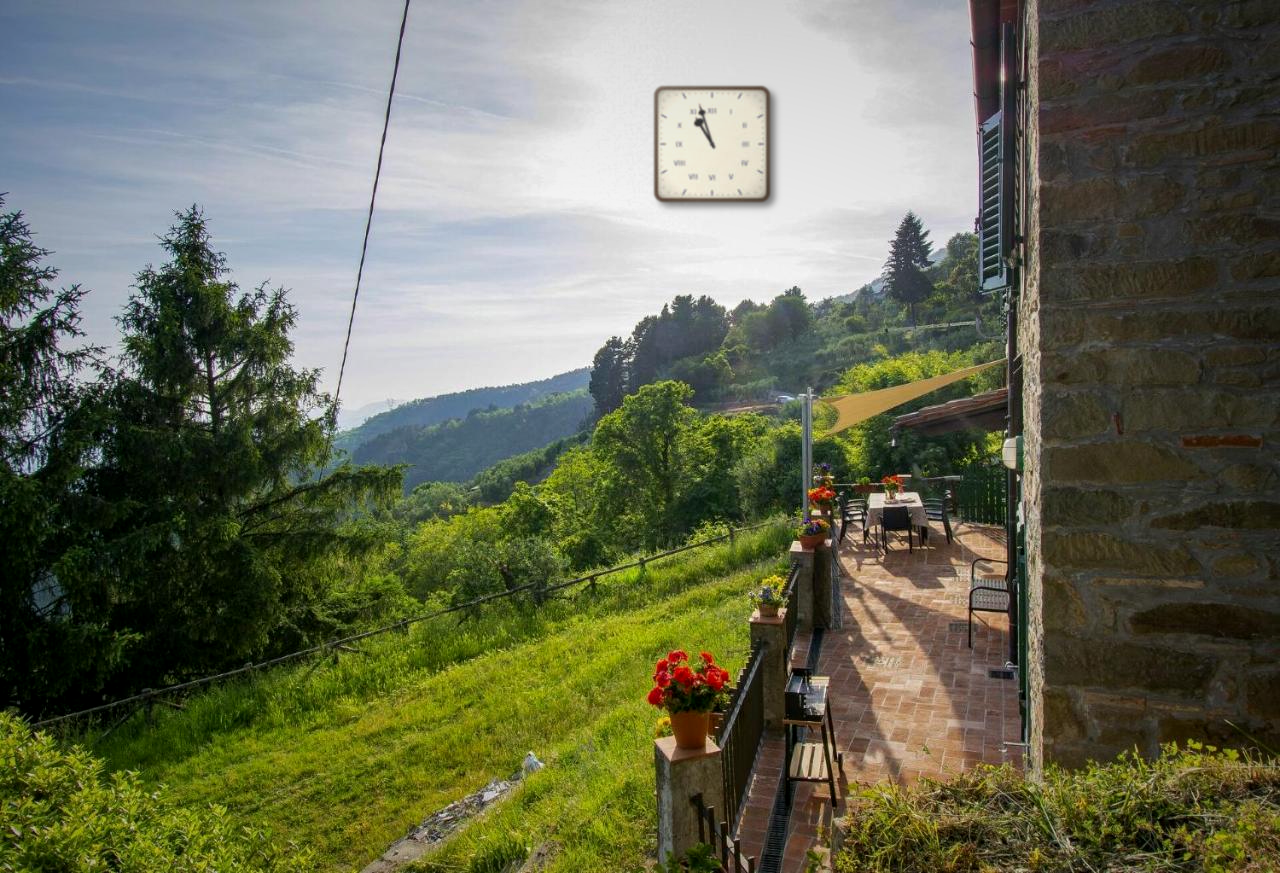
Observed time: 10h57
